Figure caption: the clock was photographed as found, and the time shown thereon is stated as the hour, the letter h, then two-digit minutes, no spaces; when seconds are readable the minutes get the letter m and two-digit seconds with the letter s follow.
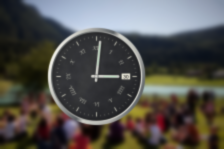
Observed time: 3h01
